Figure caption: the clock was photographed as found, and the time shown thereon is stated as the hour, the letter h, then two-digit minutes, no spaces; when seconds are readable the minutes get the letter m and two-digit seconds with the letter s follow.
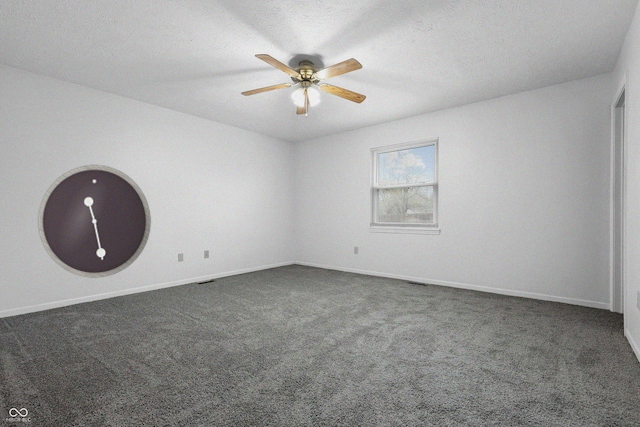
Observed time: 11h28
